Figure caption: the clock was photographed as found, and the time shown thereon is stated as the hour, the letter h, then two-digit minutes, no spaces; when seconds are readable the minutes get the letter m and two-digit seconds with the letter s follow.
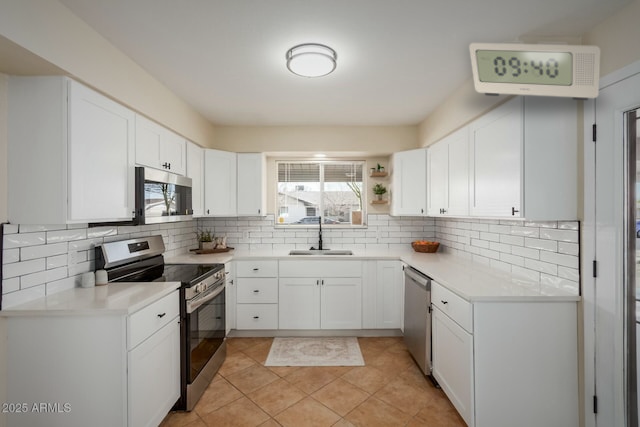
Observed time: 9h40
